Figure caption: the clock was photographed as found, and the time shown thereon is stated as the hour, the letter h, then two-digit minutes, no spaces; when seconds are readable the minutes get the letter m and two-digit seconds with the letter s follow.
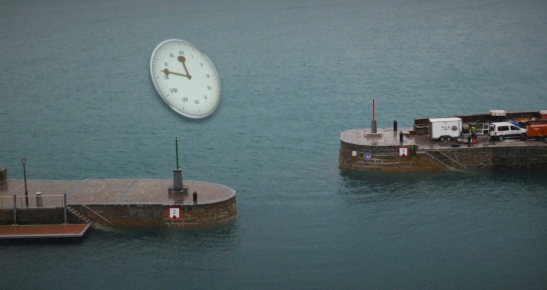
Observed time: 11h47
